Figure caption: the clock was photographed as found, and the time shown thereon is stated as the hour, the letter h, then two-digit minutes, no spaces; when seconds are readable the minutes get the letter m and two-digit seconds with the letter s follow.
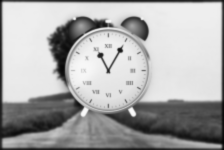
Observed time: 11h05
